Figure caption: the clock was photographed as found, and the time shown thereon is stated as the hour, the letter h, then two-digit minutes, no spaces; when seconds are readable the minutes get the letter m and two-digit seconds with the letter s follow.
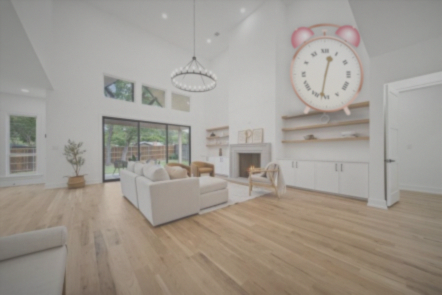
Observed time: 12h32
